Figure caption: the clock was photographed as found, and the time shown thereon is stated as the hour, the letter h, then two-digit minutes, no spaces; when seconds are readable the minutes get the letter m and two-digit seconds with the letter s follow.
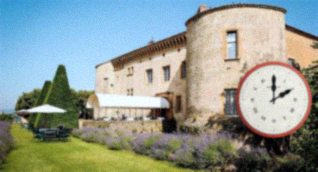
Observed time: 2h00
